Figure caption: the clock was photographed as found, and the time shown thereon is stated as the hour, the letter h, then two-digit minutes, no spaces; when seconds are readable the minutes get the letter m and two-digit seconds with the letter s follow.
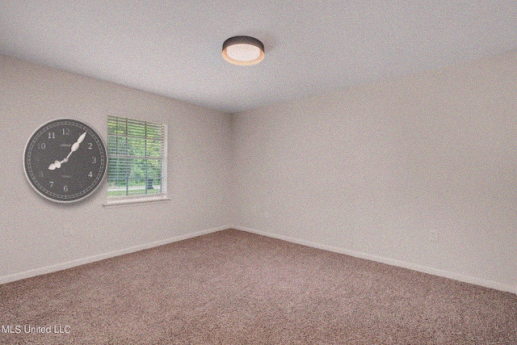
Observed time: 8h06
